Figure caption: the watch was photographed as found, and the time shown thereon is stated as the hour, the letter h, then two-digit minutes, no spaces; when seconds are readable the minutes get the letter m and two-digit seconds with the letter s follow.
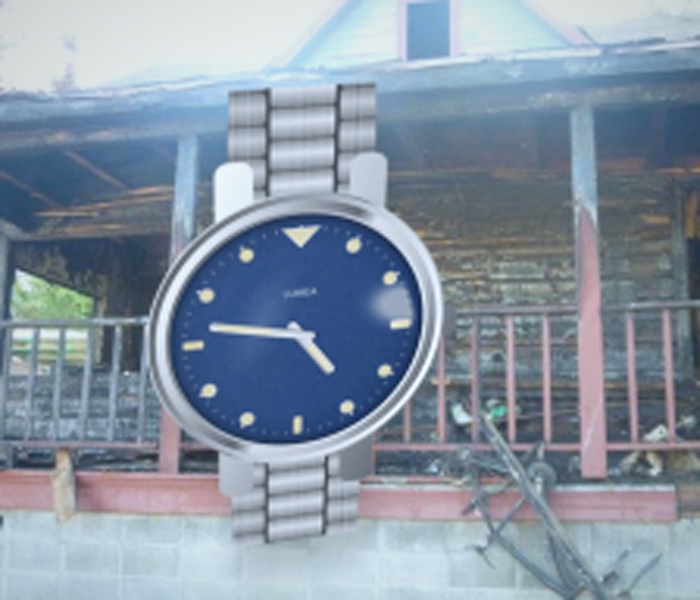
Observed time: 4h47
